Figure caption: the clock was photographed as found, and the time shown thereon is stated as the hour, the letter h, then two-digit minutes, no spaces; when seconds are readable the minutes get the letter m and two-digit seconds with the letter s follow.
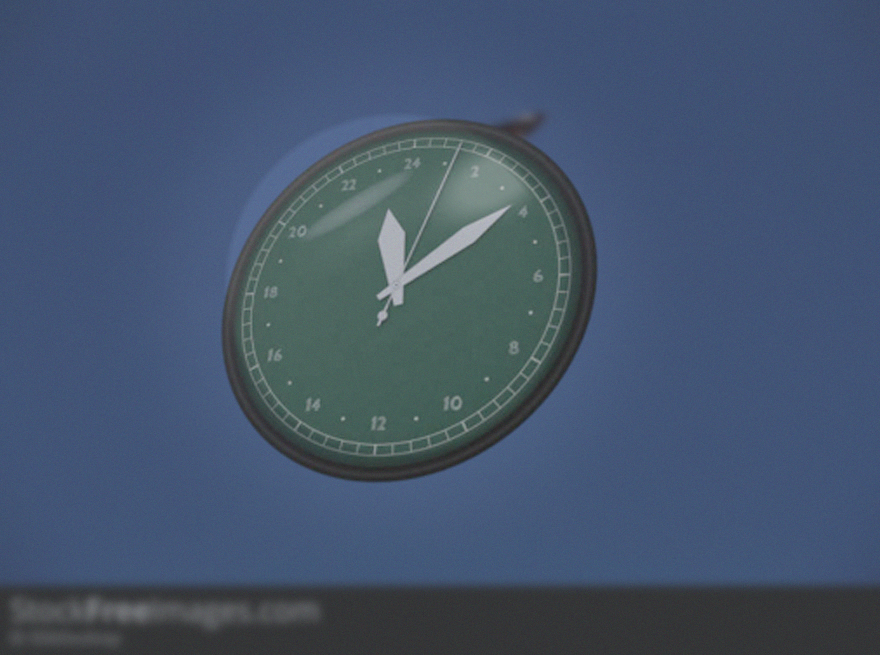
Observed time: 23h09m03s
